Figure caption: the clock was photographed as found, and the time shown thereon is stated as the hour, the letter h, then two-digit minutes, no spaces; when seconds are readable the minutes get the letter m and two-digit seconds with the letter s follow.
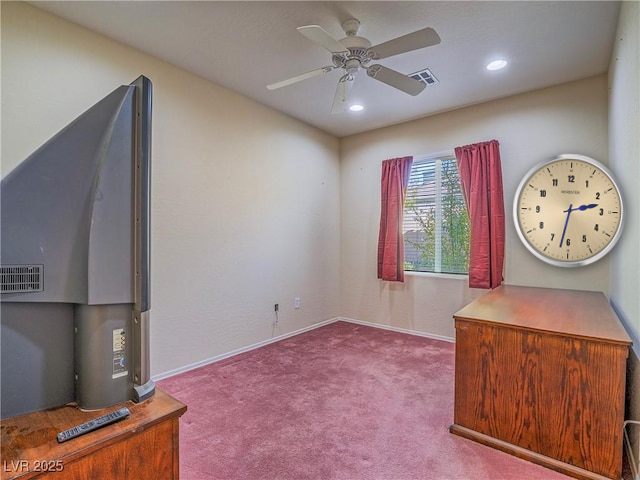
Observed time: 2h32
